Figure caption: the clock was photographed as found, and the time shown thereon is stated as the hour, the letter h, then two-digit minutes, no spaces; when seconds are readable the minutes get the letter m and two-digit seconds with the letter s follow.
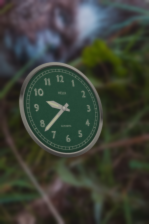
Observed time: 9h38
